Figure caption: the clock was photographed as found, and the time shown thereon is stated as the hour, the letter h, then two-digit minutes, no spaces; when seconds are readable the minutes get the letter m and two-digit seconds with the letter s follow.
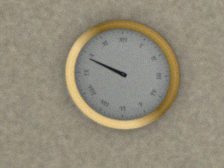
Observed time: 9h49
